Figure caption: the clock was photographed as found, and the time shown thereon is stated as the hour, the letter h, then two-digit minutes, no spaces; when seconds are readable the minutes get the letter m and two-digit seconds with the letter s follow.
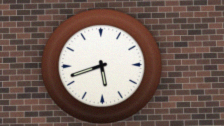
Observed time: 5h42
